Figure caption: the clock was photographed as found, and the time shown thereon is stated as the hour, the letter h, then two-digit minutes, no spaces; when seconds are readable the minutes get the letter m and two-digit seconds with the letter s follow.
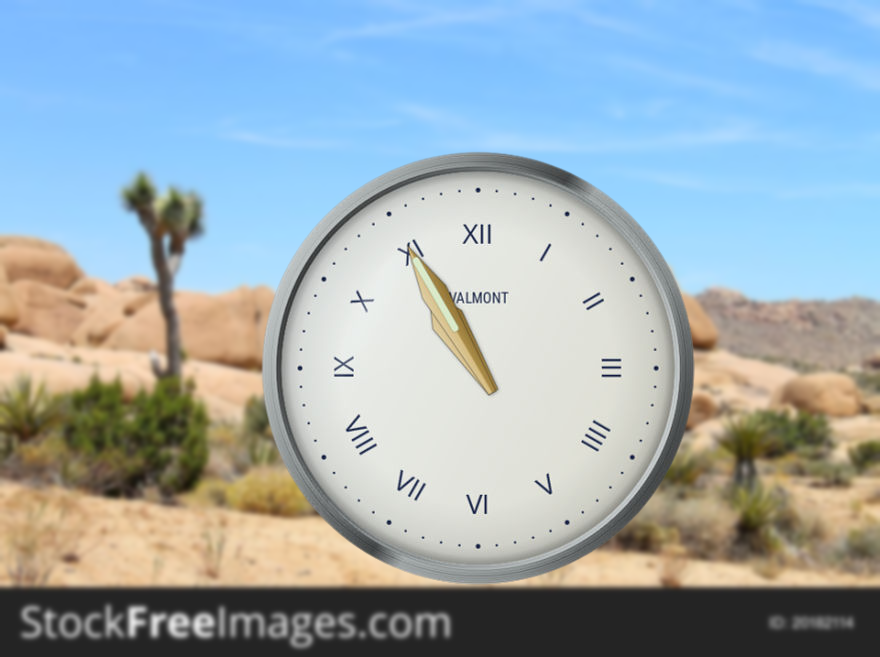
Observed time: 10h55
